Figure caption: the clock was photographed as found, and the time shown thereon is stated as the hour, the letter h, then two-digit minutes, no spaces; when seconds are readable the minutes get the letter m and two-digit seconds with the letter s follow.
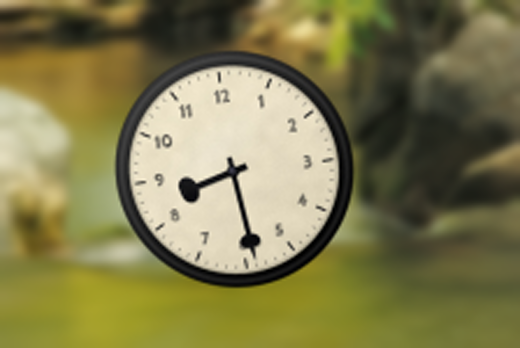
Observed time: 8h29
